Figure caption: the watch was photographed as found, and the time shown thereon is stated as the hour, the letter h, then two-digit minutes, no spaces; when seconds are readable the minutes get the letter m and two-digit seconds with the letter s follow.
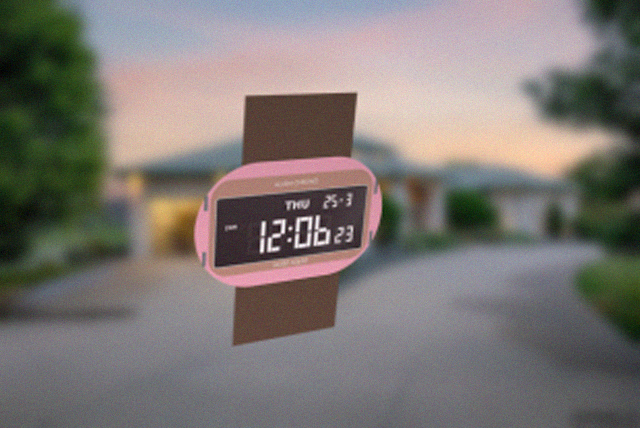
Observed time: 12h06m23s
